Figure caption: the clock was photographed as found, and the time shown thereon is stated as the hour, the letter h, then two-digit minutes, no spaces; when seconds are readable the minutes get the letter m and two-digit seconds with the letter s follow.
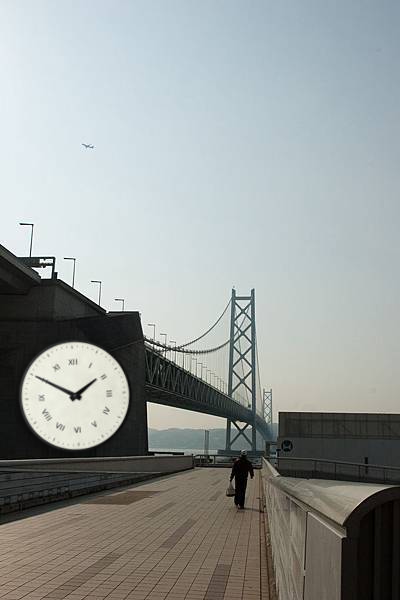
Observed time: 1h50
